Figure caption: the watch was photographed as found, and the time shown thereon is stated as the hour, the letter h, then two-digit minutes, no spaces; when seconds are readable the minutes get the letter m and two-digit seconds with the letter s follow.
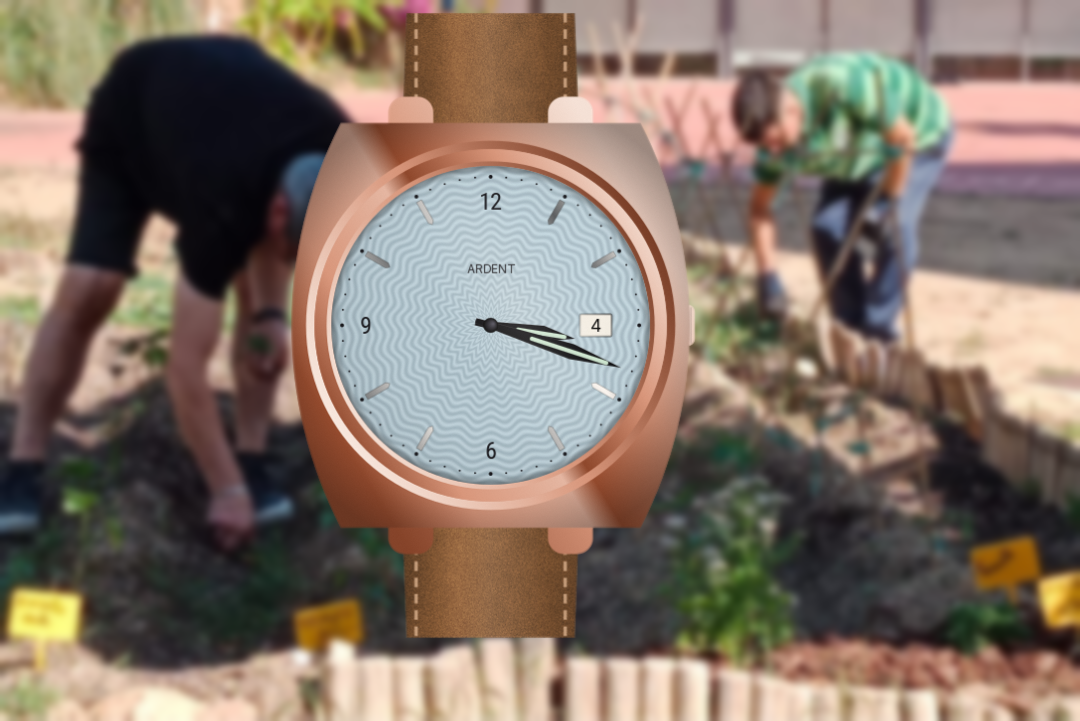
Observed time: 3h18
